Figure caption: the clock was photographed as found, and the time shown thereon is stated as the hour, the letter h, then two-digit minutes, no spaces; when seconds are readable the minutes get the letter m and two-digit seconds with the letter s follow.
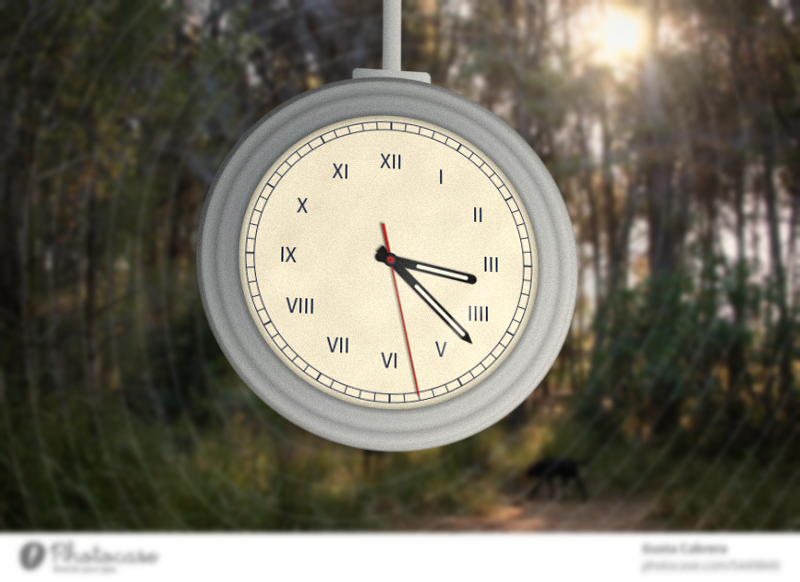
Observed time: 3h22m28s
